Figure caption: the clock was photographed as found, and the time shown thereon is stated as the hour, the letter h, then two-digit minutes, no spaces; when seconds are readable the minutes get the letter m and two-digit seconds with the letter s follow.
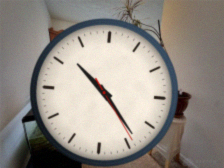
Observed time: 10h23m24s
